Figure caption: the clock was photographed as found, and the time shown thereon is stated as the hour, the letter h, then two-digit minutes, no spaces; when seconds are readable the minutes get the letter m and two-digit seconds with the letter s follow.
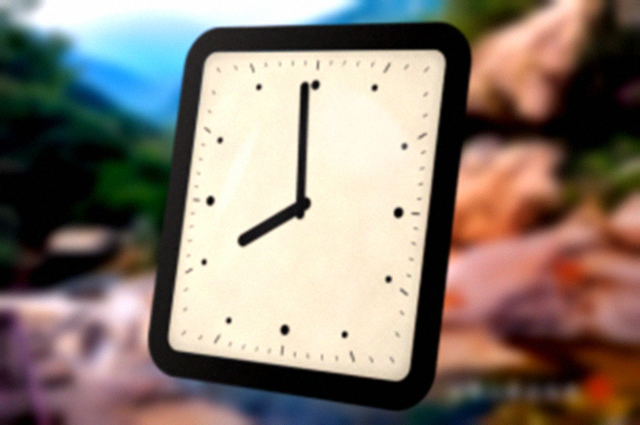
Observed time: 7h59
